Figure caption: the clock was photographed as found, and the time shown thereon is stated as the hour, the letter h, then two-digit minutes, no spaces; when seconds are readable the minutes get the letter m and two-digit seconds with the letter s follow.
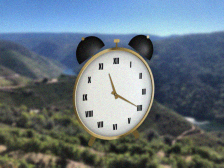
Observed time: 11h20
